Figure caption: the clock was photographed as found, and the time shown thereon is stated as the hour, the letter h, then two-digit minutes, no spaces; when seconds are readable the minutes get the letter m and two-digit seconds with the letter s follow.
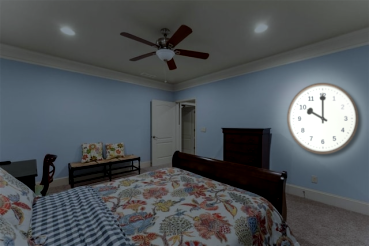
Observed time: 10h00
